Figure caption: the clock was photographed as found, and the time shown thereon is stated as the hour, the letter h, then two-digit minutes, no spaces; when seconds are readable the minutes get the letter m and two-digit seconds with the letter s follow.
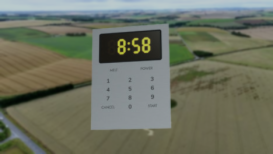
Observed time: 8h58
